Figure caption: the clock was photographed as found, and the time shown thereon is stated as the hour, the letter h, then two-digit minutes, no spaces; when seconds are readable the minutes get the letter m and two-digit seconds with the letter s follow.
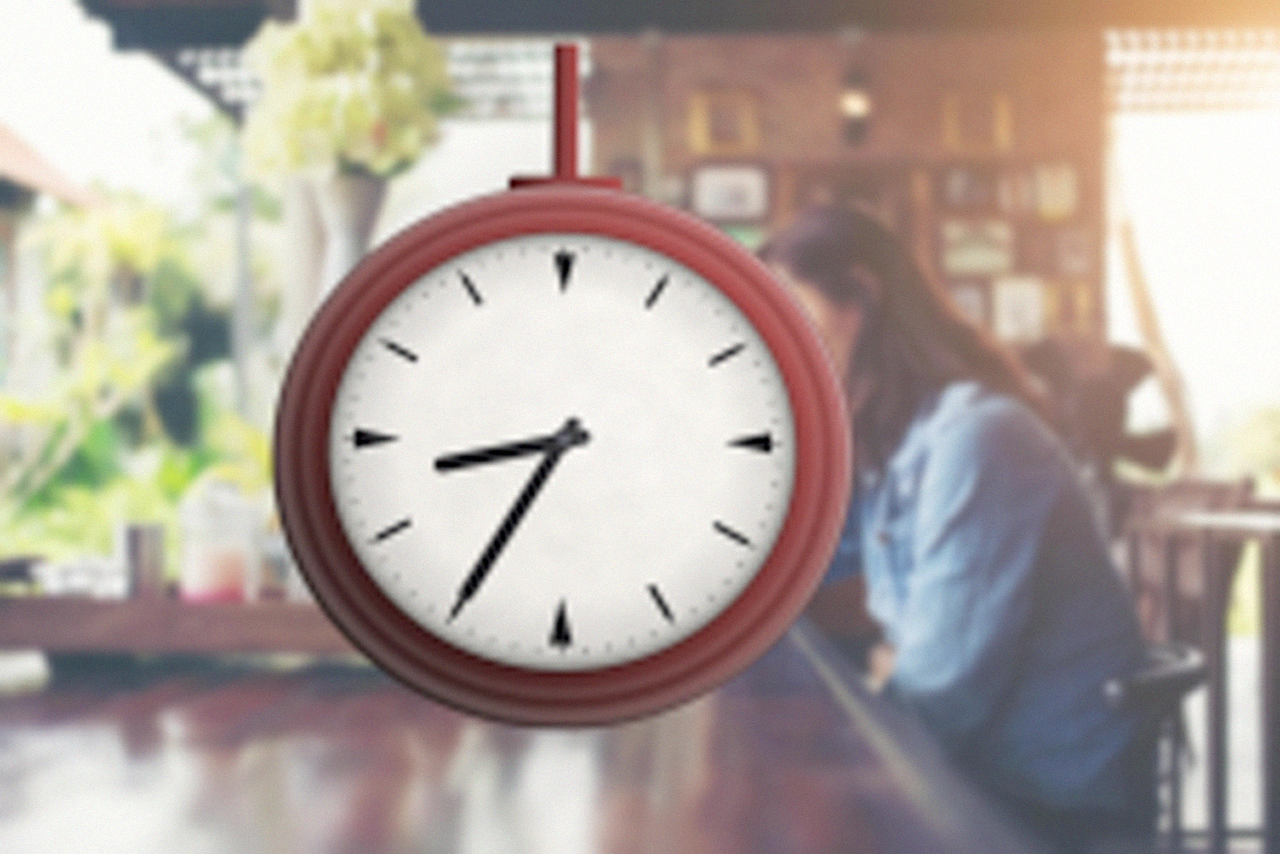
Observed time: 8h35
